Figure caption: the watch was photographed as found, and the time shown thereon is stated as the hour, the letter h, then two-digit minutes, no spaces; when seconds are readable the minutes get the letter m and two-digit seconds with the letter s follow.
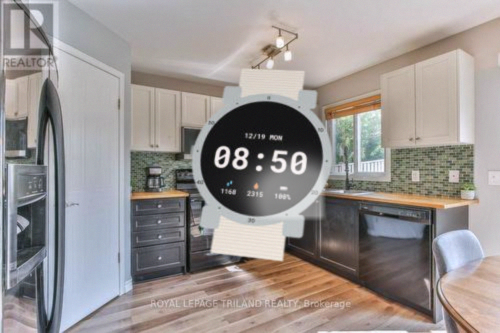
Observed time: 8h50
